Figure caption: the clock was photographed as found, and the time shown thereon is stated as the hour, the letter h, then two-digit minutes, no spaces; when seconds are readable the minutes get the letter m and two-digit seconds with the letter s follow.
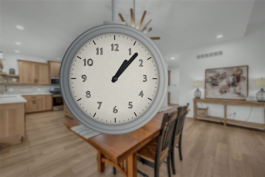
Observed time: 1h07
